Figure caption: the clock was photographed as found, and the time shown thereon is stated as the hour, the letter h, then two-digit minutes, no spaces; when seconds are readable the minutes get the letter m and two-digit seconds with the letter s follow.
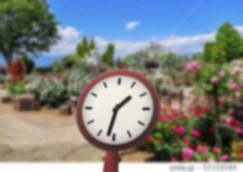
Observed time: 1h32
